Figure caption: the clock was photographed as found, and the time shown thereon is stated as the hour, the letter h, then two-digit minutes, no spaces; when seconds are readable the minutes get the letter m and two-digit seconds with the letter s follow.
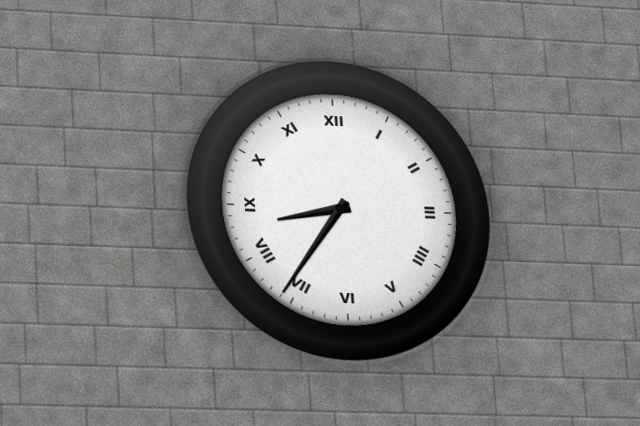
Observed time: 8h36
